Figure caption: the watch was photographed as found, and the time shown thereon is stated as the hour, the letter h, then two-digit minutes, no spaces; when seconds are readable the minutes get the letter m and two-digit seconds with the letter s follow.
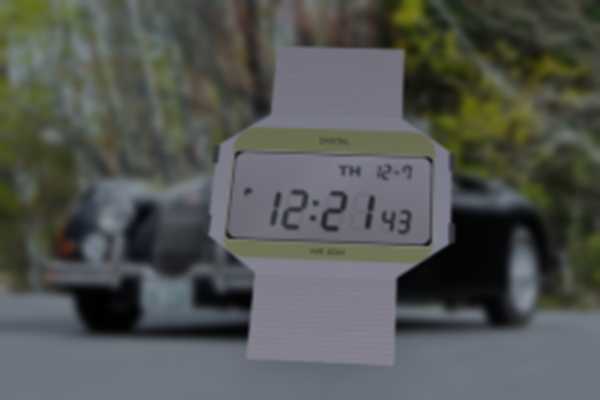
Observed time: 12h21m43s
